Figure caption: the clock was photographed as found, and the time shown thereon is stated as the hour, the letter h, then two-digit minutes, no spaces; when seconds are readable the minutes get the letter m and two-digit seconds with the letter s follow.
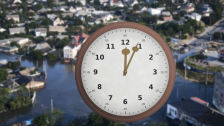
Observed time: 12h04
